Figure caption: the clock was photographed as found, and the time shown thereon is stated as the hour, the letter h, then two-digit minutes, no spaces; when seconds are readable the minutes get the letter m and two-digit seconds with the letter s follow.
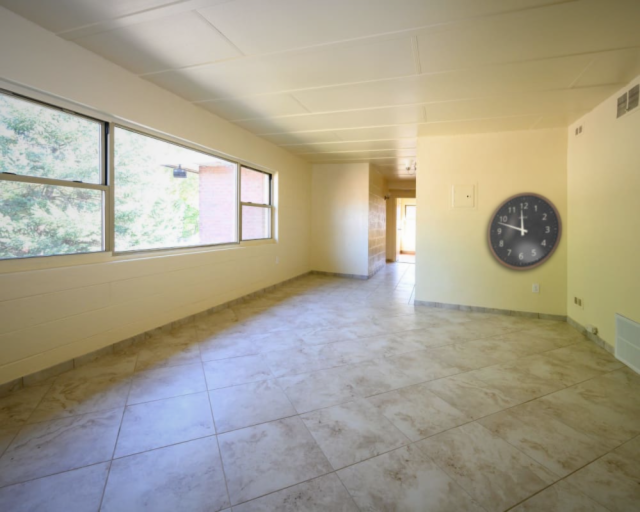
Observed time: 11h48
